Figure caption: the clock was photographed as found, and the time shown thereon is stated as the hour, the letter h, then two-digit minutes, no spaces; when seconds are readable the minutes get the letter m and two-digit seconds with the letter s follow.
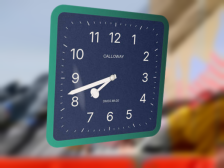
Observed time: 7h42
